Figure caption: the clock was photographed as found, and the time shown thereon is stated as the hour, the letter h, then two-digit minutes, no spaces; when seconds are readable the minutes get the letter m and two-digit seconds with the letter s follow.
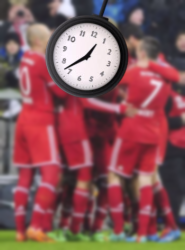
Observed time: 12h37
